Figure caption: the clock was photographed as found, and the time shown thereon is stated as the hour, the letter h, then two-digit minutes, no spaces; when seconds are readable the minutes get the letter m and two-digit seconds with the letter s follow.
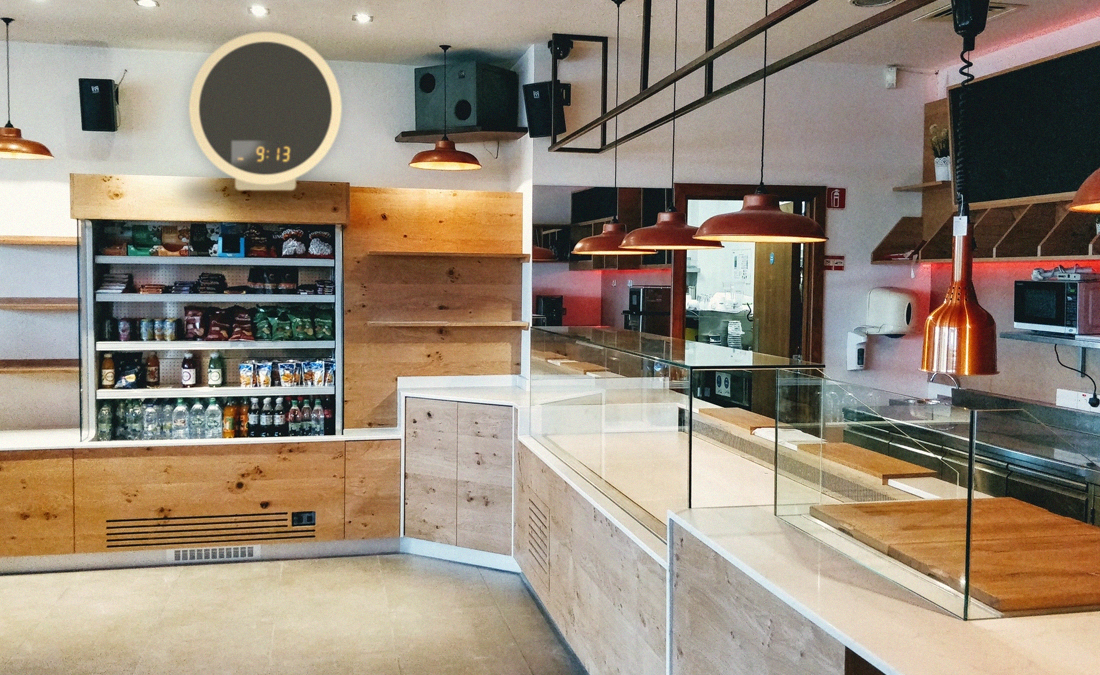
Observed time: 9h13
